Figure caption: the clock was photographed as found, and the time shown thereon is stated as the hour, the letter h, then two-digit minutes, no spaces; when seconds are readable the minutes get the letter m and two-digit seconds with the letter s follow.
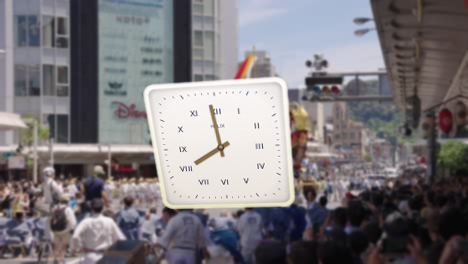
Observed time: 7h59
